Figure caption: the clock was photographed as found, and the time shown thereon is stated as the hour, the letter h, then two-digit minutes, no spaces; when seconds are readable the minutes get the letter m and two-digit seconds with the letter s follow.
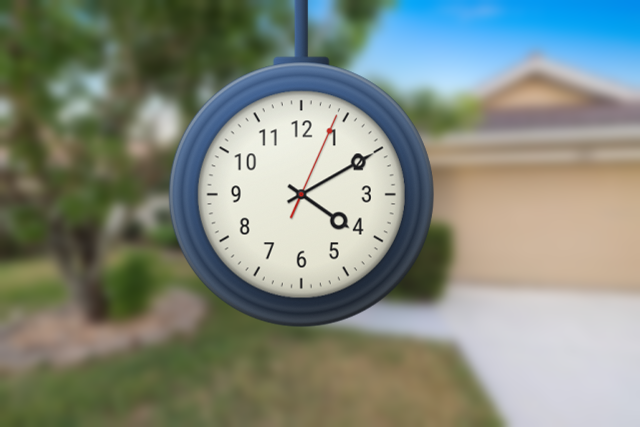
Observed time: 4h10m04s
